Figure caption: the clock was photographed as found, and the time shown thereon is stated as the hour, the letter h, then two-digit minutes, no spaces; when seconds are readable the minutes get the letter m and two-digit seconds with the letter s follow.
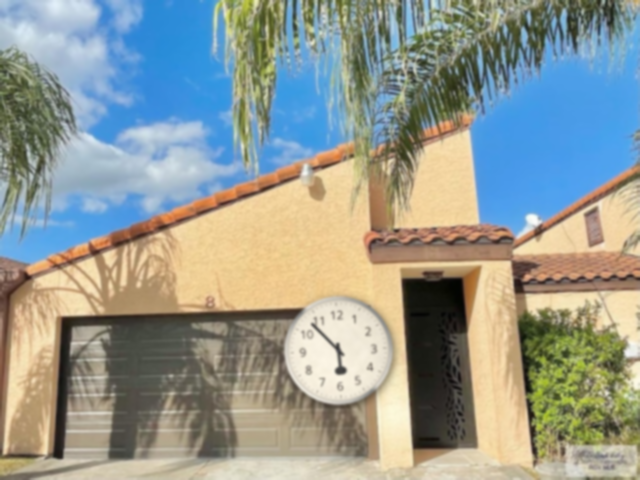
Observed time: 5h53
